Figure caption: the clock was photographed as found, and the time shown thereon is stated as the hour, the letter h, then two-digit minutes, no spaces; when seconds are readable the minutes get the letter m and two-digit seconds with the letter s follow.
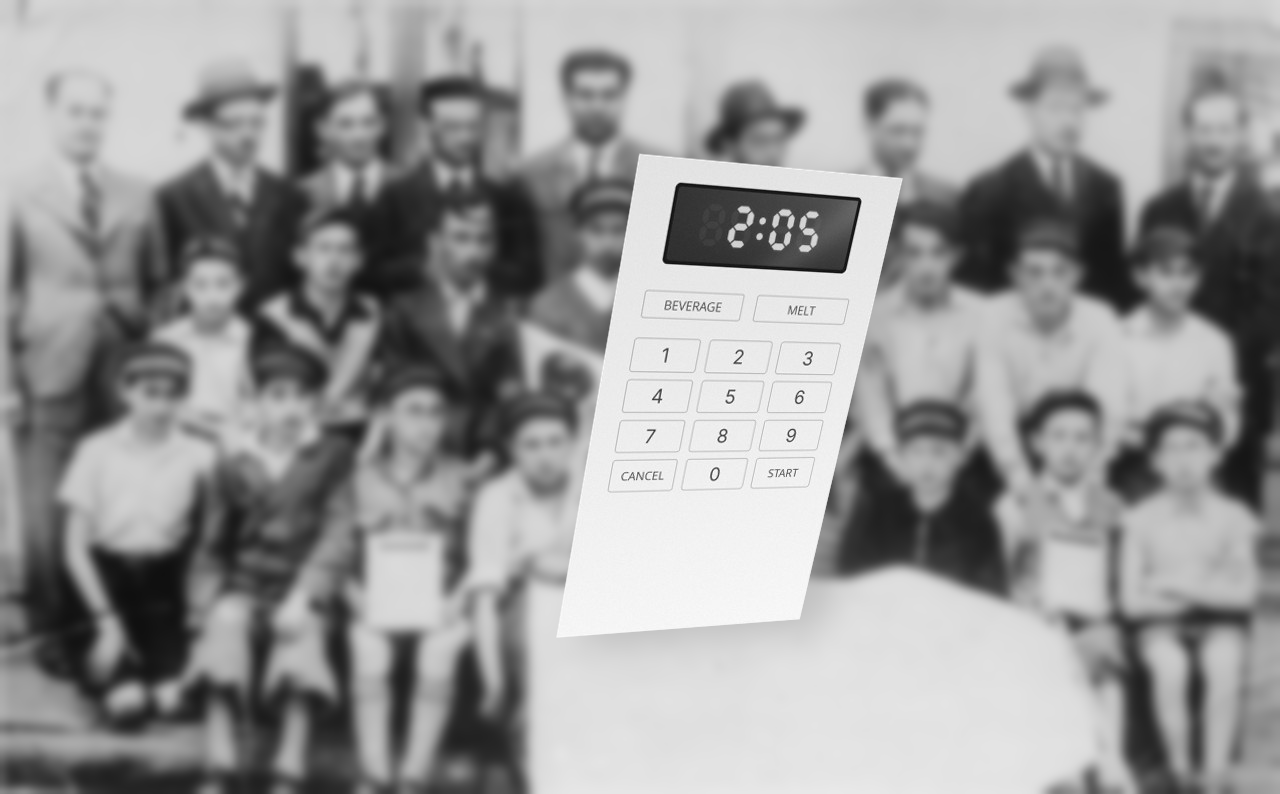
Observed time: 2h05
